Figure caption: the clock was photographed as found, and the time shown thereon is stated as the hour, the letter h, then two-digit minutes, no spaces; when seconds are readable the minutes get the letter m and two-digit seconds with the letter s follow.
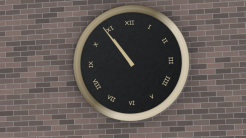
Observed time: 10h54
